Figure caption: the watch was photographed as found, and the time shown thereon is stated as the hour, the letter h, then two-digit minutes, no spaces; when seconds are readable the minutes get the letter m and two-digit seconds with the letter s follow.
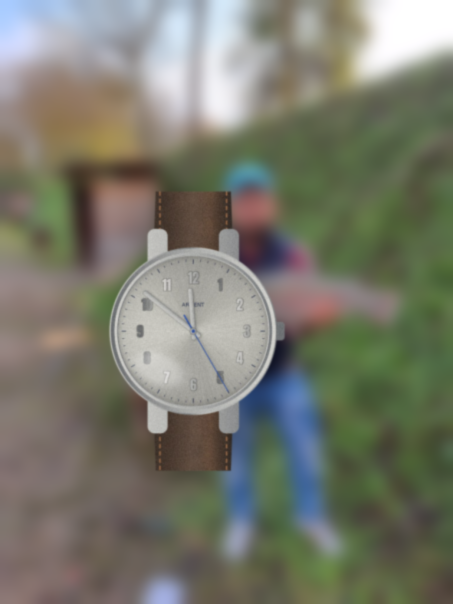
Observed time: 11h51m25s
